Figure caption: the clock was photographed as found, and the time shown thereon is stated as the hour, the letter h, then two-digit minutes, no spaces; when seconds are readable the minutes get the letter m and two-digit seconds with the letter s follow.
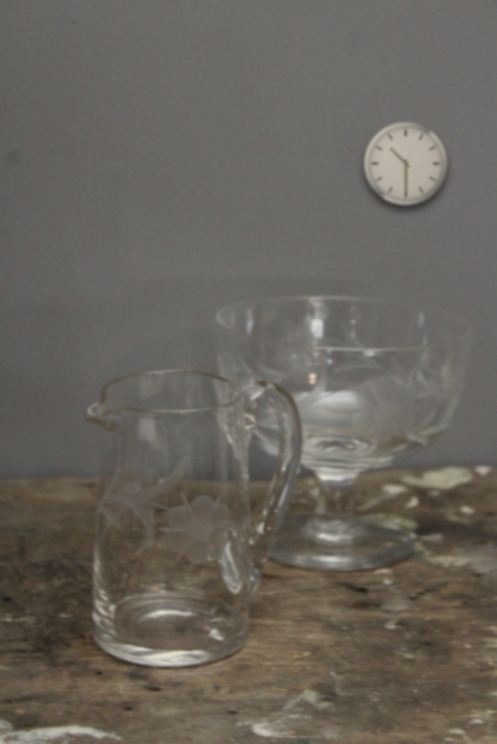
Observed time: 10h30
